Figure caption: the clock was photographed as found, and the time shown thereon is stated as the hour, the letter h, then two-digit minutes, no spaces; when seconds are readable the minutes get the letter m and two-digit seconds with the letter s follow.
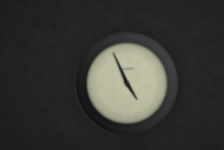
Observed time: 4h56
